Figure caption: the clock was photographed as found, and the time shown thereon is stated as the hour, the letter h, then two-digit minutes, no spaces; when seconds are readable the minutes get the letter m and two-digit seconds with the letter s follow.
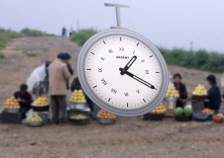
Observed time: 1h20
